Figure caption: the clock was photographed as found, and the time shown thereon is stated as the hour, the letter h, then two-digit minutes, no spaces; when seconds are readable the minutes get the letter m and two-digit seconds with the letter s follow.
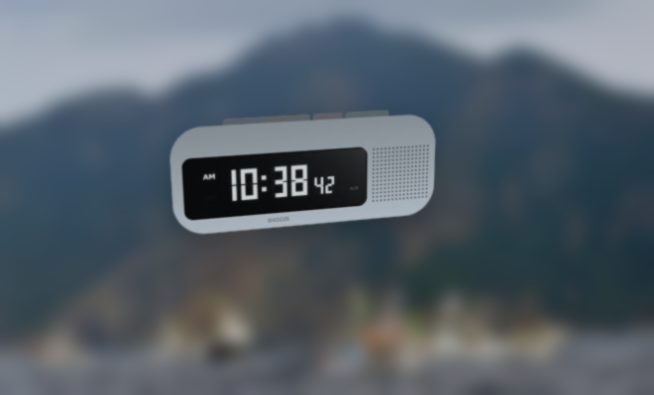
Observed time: 10h38m42s
